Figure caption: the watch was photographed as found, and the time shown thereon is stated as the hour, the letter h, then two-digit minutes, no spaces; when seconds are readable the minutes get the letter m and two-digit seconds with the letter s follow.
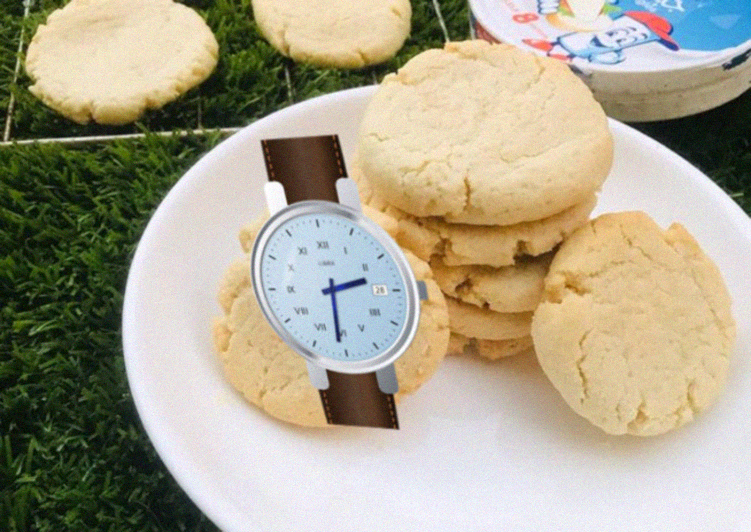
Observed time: 2h31
